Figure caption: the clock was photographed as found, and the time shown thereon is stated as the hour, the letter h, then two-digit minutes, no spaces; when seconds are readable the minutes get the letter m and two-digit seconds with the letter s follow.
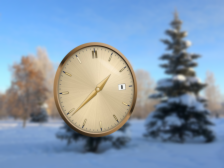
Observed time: 1h39
